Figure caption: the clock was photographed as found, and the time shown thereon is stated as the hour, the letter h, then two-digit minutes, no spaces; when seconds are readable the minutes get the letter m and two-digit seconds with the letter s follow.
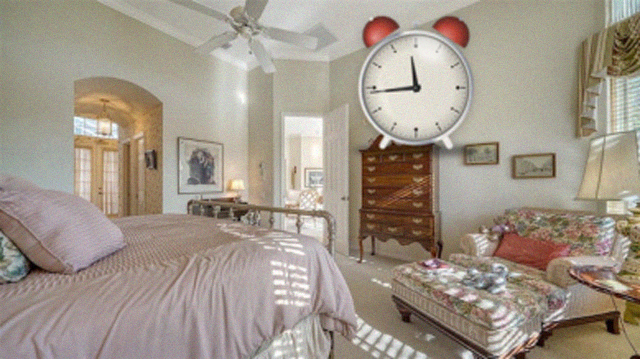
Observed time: 11h44
